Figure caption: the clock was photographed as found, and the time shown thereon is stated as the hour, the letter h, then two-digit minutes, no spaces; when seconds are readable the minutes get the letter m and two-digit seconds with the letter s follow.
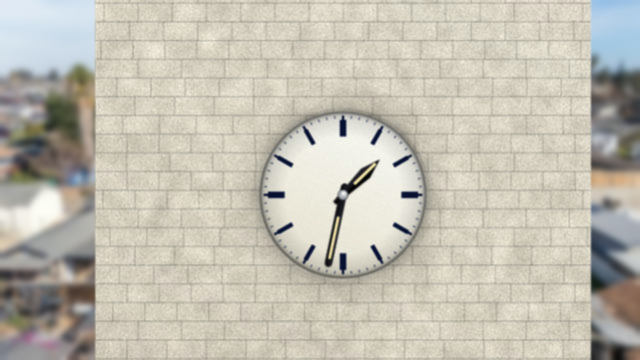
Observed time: 1h32
